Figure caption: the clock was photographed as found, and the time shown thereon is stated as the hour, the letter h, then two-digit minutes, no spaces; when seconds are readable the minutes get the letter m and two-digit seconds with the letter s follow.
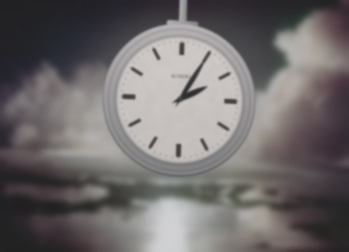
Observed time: 2h05
